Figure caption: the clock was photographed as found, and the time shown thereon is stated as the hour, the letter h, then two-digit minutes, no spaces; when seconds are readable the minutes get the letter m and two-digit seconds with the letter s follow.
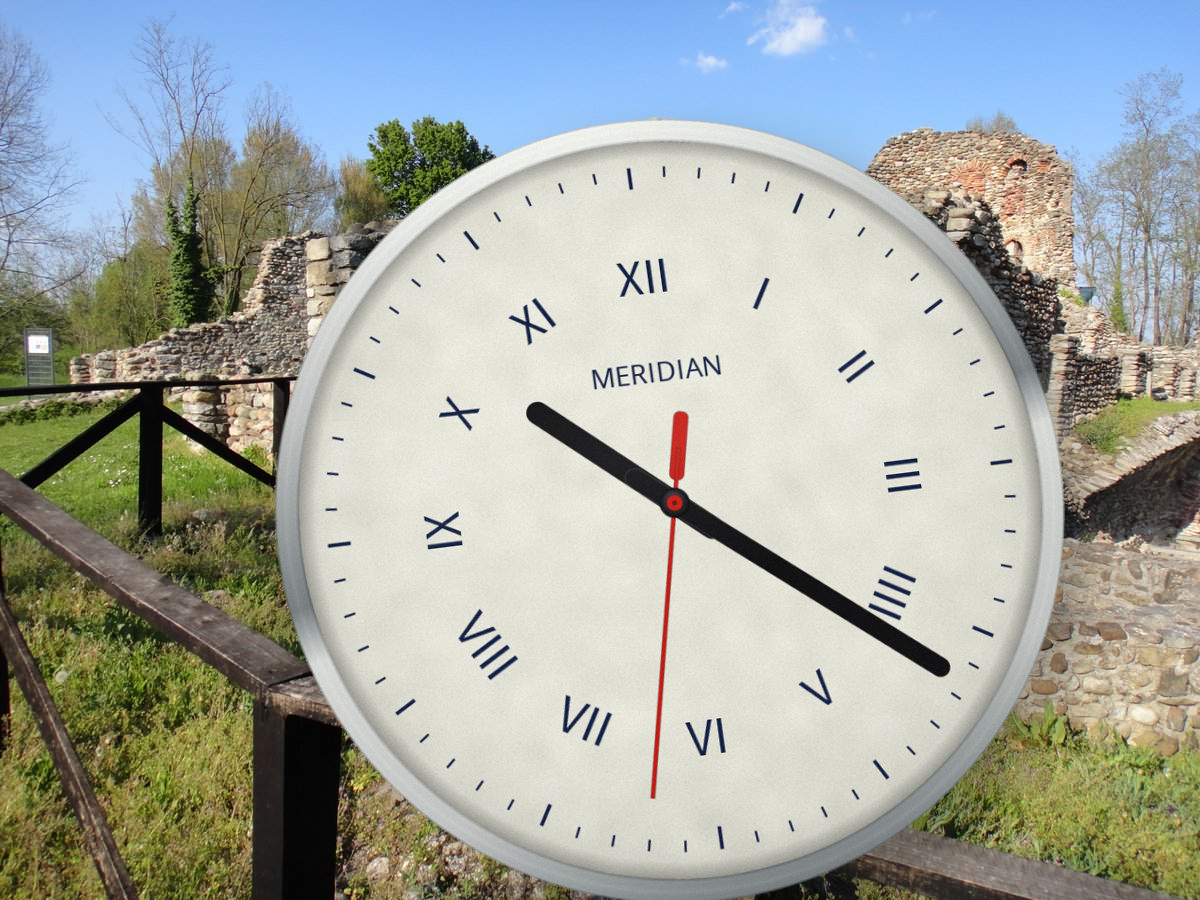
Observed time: 10h21m32s
